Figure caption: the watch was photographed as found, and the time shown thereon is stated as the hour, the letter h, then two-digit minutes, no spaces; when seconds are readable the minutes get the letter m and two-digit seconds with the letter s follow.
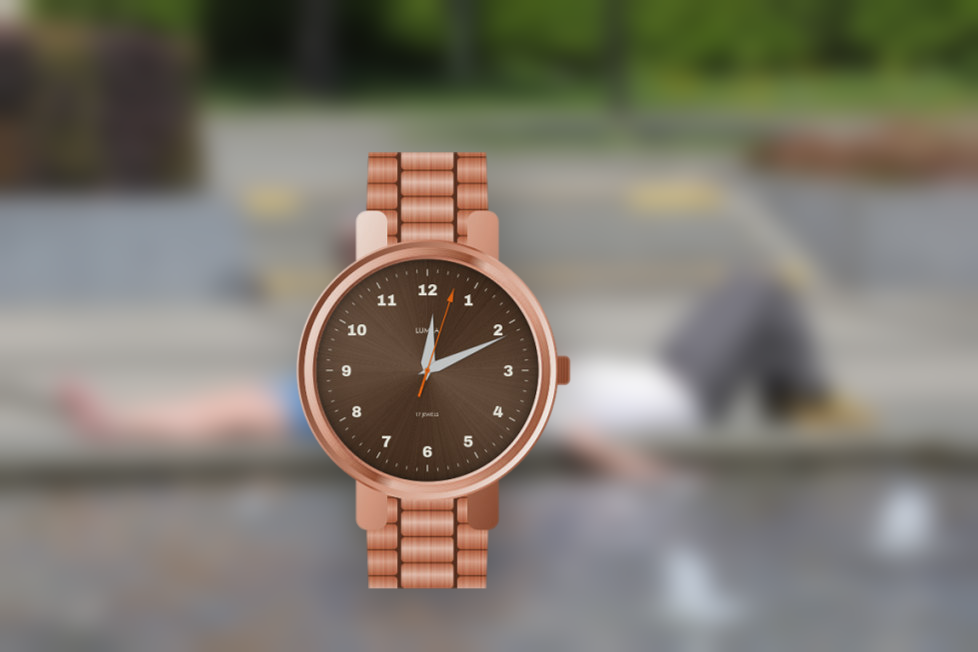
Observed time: 12h11m03s
